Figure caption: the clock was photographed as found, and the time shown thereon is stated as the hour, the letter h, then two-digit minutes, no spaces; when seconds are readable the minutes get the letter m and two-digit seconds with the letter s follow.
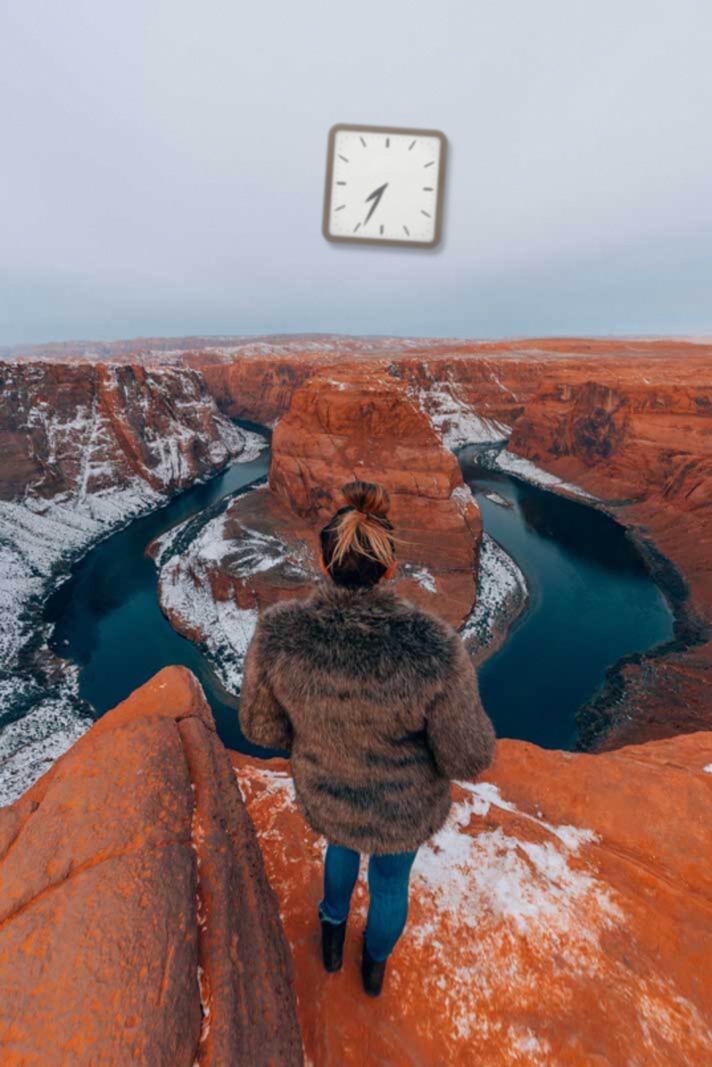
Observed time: 7h34
